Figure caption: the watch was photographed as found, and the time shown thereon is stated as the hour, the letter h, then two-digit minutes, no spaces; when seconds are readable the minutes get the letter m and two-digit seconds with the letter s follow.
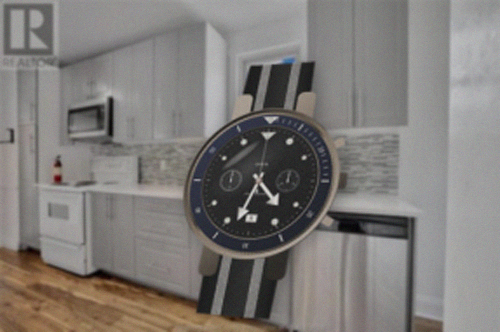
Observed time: 4h33
